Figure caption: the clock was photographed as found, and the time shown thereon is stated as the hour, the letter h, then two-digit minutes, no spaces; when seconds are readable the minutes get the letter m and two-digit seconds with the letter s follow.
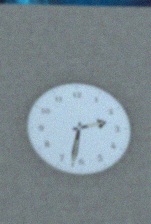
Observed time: 2h32
